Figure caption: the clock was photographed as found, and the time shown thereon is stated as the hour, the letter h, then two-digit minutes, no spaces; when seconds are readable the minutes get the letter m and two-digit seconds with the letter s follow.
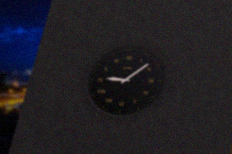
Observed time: 9h08
